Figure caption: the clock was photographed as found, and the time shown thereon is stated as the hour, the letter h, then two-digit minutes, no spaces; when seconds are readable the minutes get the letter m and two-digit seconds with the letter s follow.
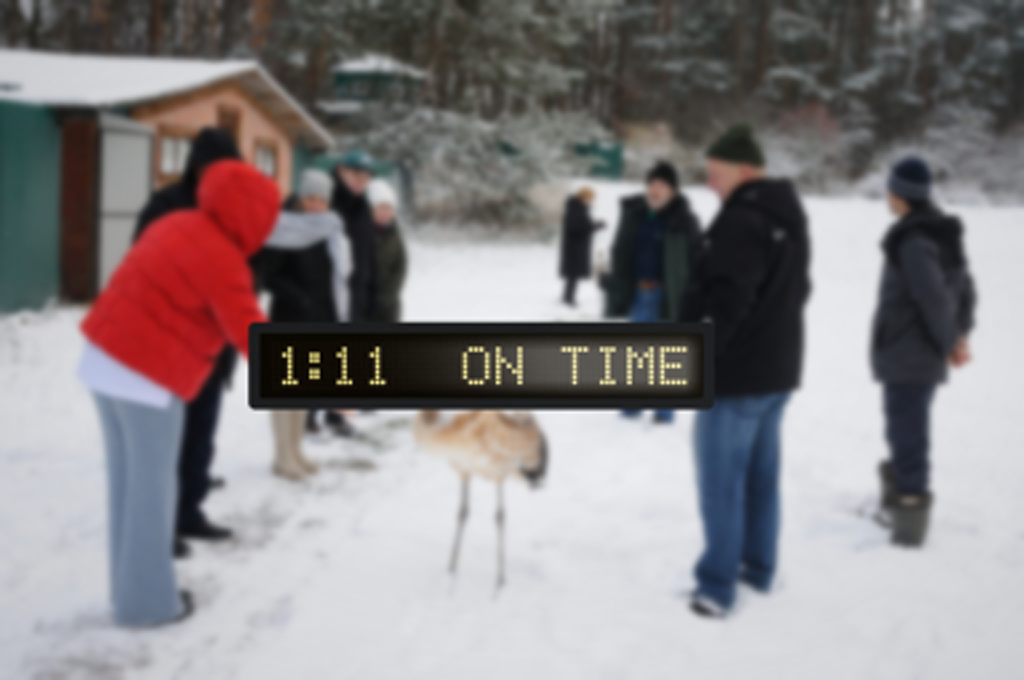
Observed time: 1h11
